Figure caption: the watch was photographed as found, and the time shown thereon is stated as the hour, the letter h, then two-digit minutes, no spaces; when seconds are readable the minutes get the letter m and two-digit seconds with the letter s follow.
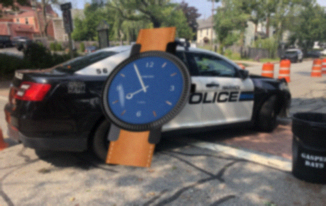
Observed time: 7h55
